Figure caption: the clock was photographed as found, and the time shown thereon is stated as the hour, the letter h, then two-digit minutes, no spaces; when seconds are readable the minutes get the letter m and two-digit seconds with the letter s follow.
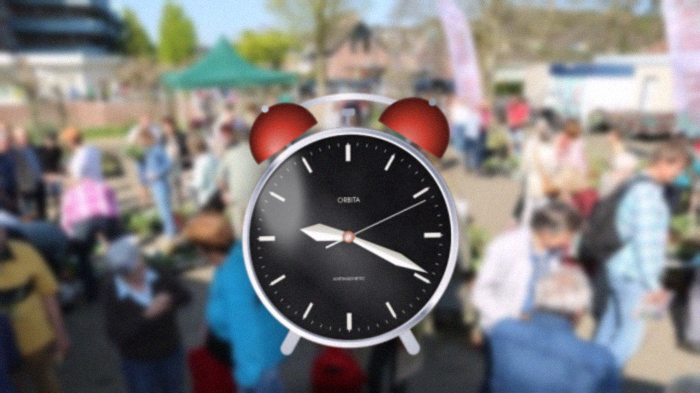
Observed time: 9h19m11s
